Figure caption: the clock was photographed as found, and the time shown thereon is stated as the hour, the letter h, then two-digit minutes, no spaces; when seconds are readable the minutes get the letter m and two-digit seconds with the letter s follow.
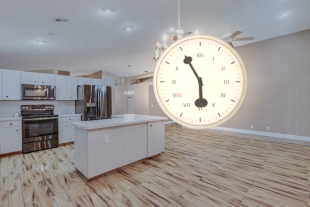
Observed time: 5h55
